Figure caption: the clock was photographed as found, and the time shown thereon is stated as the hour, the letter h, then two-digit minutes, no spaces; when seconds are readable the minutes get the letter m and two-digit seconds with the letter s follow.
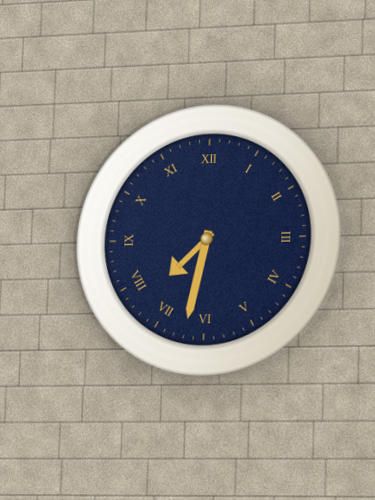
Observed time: 7h32
